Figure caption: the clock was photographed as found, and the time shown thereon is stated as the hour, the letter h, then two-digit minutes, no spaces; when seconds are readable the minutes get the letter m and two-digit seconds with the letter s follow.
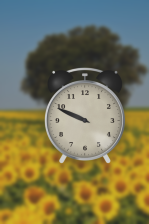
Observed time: 9h49
